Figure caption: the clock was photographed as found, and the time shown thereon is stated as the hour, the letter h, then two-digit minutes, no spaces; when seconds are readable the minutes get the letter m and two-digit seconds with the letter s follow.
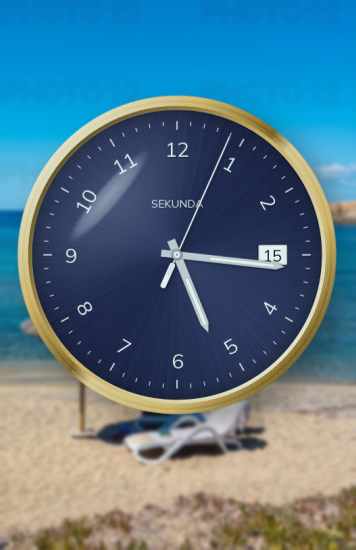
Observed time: 5h16m04s
